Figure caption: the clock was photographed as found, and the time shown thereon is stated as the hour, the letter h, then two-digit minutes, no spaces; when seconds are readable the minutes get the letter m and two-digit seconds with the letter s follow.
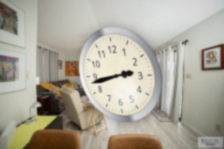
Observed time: 2h43
